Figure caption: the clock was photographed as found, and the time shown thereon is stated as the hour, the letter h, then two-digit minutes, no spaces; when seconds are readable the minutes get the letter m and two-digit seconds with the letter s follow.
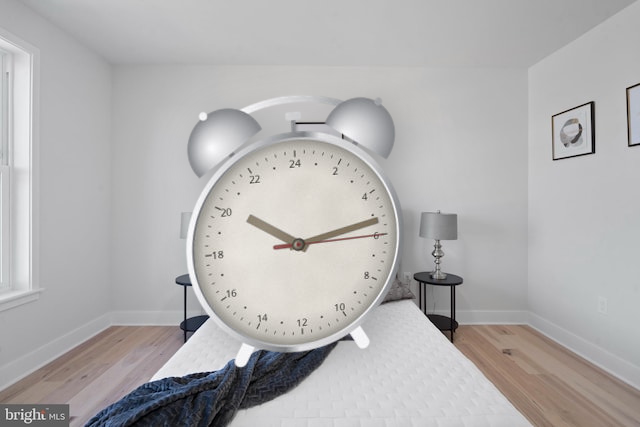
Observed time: 20h13m15s
